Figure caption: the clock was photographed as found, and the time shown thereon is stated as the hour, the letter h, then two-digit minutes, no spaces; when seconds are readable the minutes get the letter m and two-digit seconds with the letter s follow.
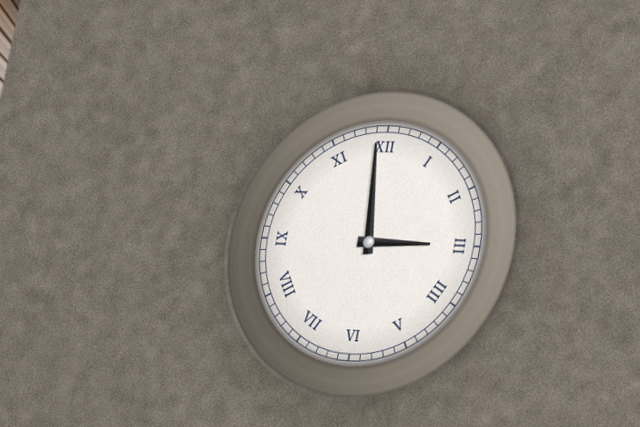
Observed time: 2h59
